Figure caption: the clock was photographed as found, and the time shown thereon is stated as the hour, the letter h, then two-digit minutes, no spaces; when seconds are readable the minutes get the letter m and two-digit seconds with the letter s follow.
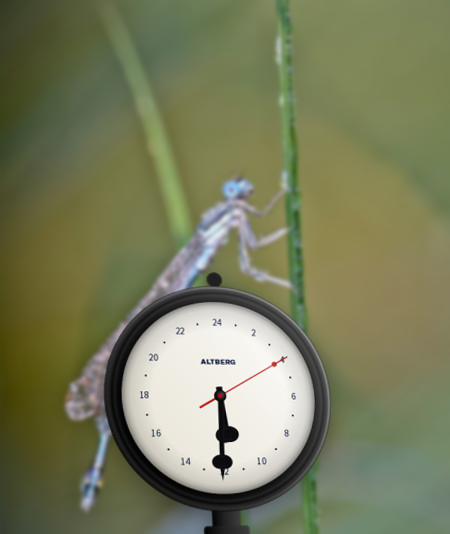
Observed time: 11h30m10s
